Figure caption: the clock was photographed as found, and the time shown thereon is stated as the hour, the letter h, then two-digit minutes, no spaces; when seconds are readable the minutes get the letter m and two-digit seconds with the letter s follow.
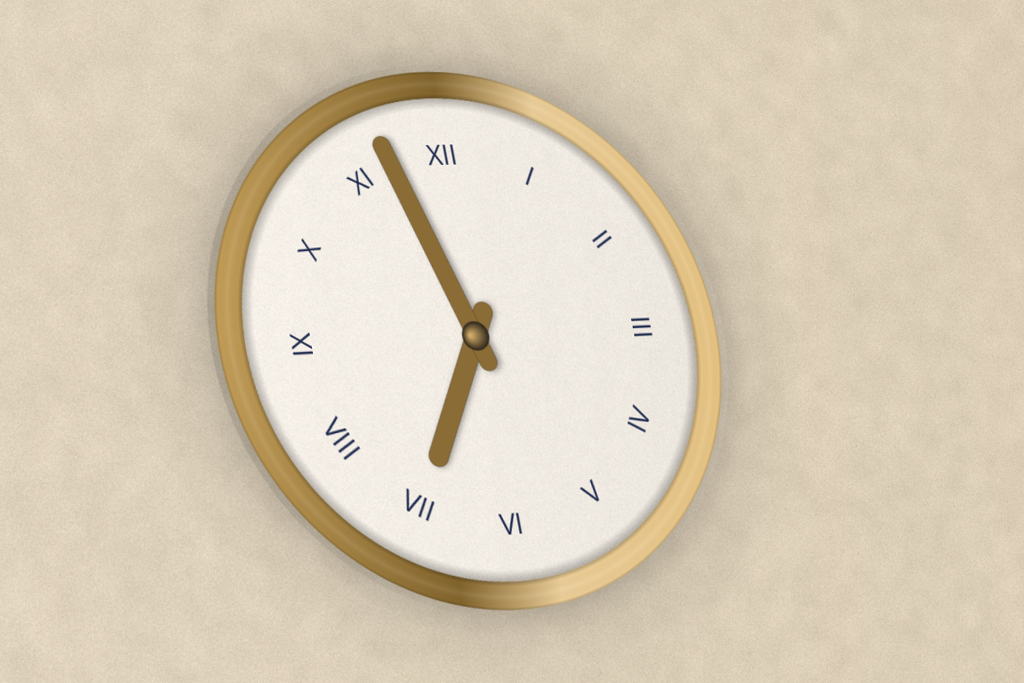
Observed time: 6h57
